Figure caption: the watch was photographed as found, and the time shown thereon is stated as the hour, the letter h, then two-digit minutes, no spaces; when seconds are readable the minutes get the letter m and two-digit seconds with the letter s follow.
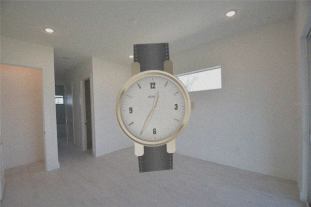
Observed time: 12h35
